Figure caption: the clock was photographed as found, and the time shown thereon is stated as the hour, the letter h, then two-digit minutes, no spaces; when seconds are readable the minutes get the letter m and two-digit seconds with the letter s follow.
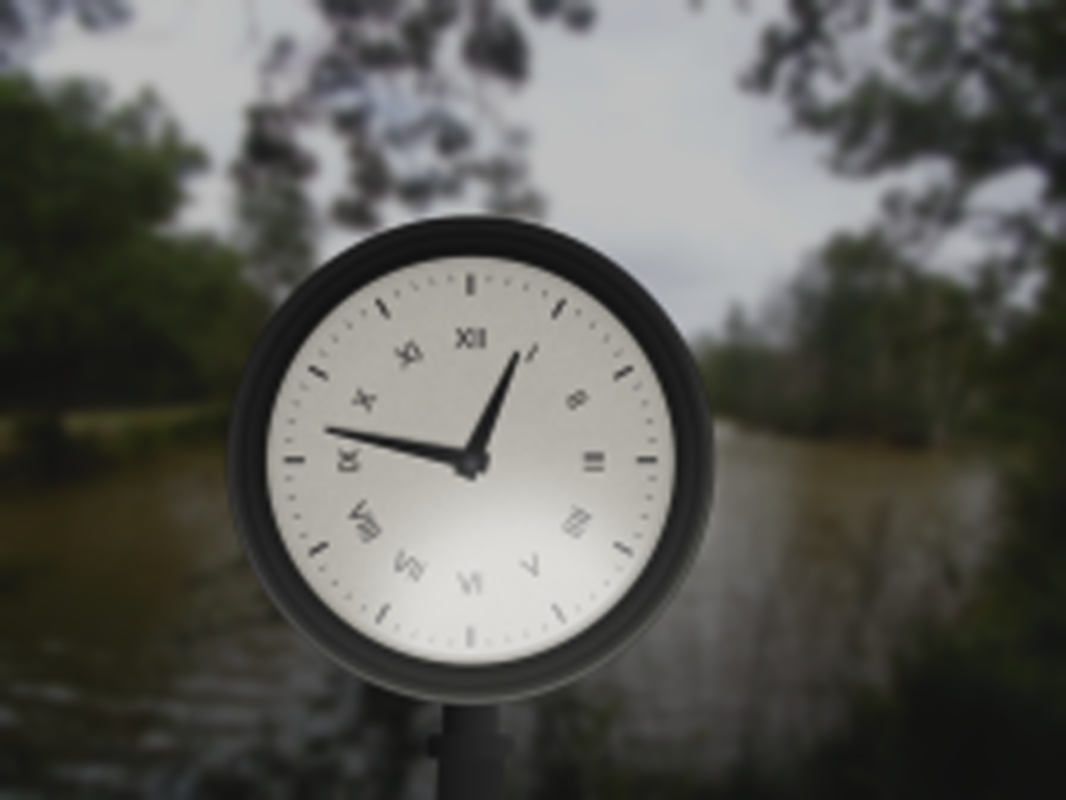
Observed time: 12h47
